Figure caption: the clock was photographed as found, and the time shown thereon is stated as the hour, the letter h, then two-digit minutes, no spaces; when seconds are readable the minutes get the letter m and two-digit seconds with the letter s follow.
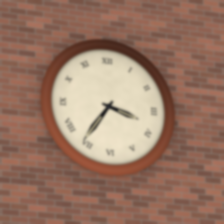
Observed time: 3h36
